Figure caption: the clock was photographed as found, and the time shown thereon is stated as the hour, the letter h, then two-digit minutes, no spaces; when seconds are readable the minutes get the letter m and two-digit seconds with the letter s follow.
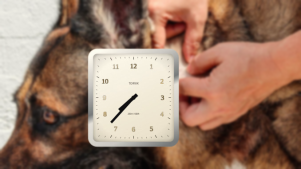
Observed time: 7h37
